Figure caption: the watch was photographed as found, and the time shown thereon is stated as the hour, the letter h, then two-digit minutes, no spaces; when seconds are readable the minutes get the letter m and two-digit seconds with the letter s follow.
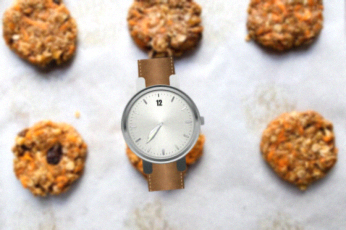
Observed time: 7h37
